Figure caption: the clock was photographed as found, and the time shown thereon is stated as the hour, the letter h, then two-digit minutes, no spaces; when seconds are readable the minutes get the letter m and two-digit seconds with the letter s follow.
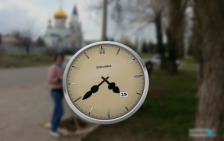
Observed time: 4h39
